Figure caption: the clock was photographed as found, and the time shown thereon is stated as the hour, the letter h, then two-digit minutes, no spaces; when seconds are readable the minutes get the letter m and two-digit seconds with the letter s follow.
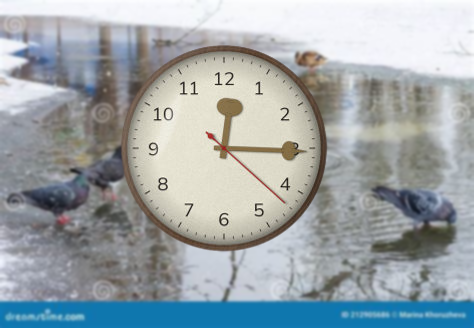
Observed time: 12h15m22s
